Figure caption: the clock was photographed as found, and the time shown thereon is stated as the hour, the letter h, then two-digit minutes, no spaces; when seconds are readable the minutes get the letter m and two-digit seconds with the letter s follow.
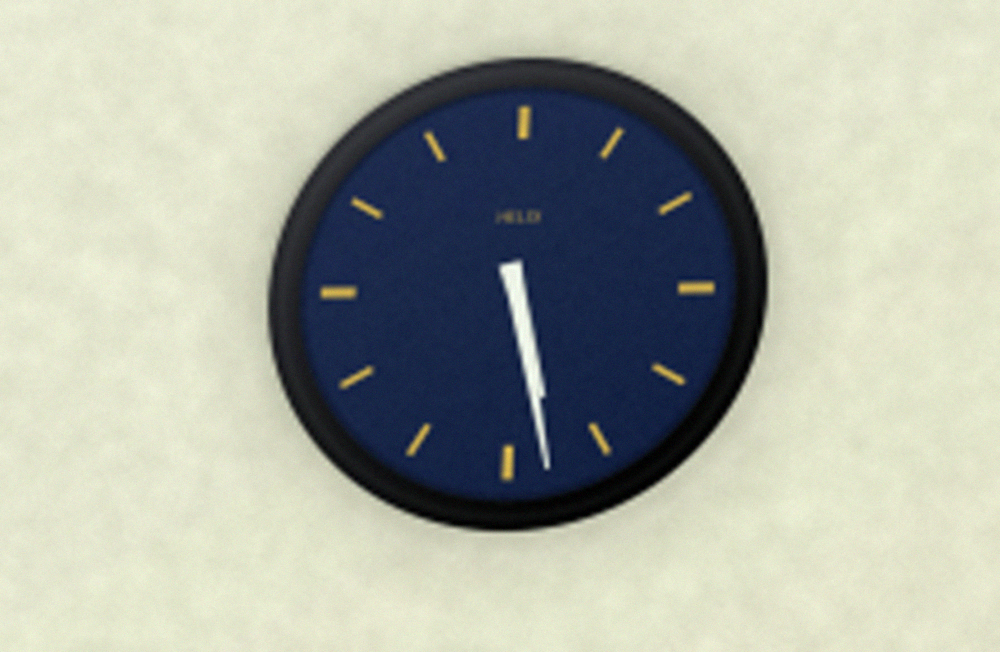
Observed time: 5h28
